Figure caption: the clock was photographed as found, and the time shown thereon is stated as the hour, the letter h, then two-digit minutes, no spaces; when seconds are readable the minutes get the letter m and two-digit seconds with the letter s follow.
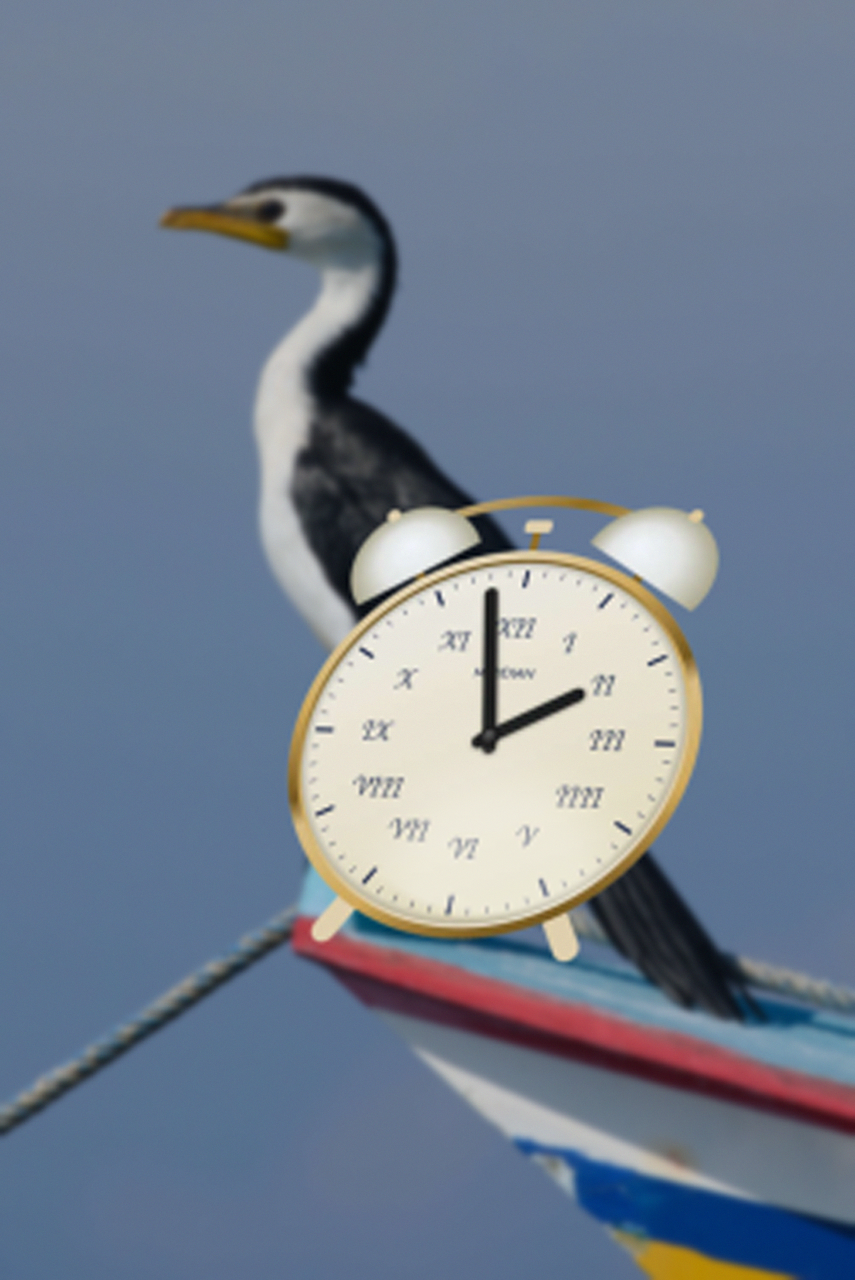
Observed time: 1h58
